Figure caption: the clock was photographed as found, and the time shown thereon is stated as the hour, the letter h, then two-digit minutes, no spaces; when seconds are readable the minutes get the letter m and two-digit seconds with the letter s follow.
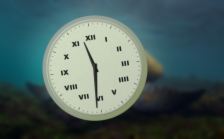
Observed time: 11h31
